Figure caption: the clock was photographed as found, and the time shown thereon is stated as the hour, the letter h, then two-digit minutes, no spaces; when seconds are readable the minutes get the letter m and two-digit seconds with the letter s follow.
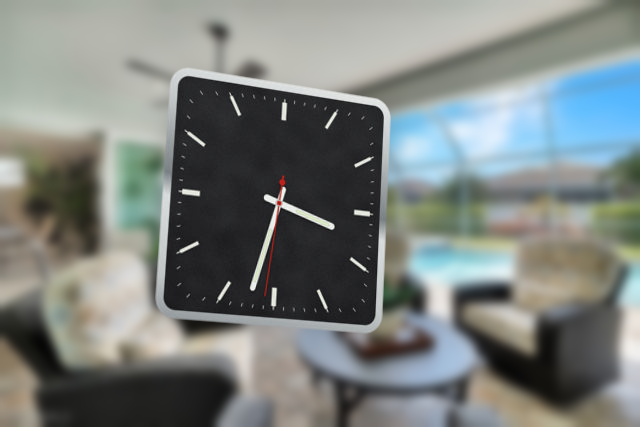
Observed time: 3h32m31s
